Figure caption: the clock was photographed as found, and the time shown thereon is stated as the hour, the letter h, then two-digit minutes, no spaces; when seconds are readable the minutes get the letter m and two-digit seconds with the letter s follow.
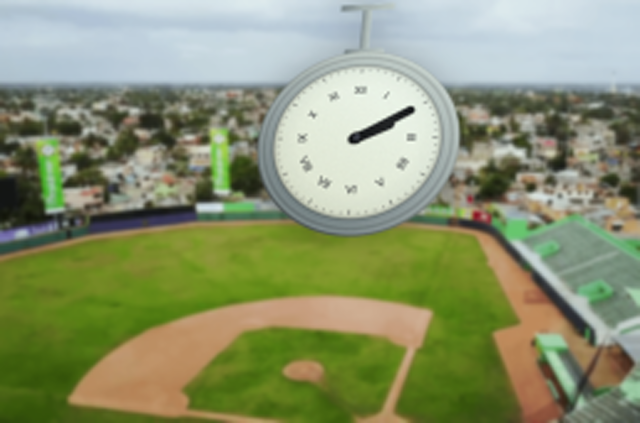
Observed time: 2h10
